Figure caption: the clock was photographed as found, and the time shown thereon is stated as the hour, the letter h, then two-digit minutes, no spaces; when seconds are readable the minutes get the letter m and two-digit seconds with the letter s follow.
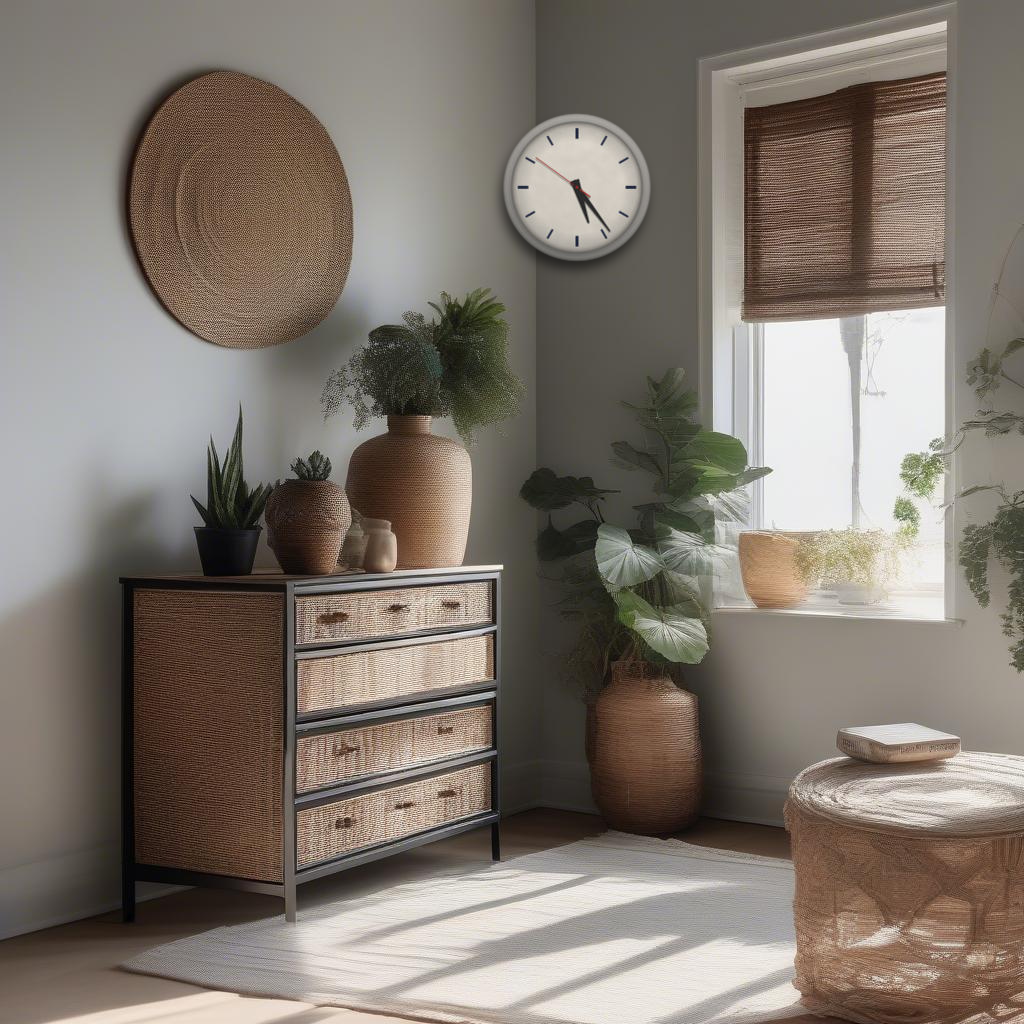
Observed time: 5h23m51s
